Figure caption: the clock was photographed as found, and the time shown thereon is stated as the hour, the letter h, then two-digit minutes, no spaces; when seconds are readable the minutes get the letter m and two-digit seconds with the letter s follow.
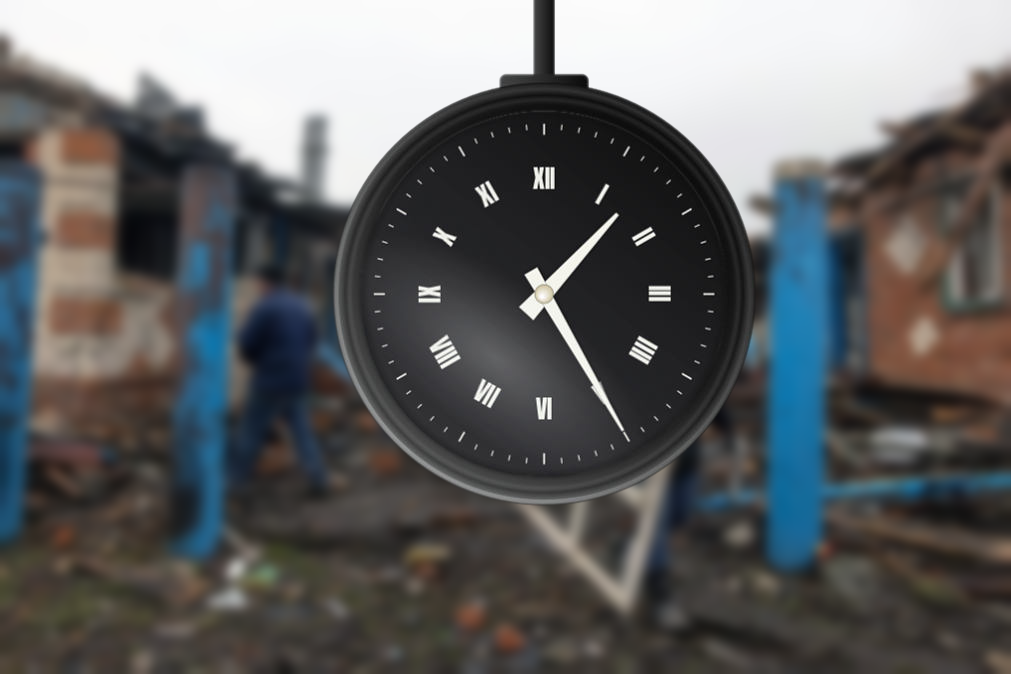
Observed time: 1h25
